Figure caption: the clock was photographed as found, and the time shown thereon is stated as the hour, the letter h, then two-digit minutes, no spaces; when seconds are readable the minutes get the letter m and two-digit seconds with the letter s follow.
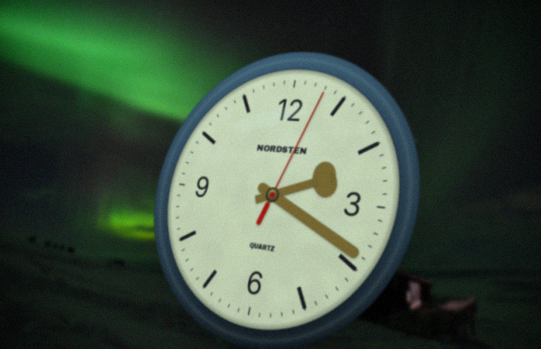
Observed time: 2h19m03s
